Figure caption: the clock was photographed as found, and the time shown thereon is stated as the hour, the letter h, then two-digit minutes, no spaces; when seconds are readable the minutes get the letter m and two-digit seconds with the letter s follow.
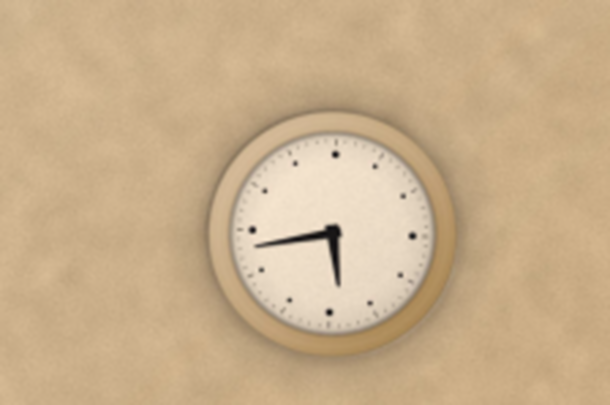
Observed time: 5h43
